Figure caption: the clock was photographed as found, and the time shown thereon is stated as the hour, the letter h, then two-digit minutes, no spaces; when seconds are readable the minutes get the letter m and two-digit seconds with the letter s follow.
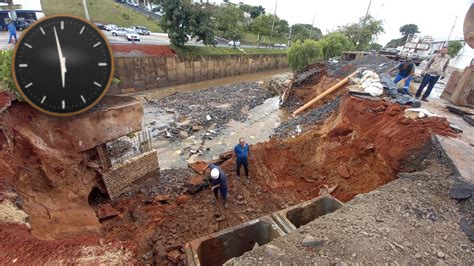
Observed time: 5h58
